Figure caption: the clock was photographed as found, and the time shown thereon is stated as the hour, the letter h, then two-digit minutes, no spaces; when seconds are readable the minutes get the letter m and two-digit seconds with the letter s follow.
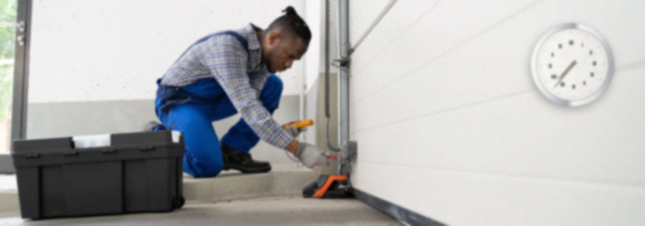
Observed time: 7h37
